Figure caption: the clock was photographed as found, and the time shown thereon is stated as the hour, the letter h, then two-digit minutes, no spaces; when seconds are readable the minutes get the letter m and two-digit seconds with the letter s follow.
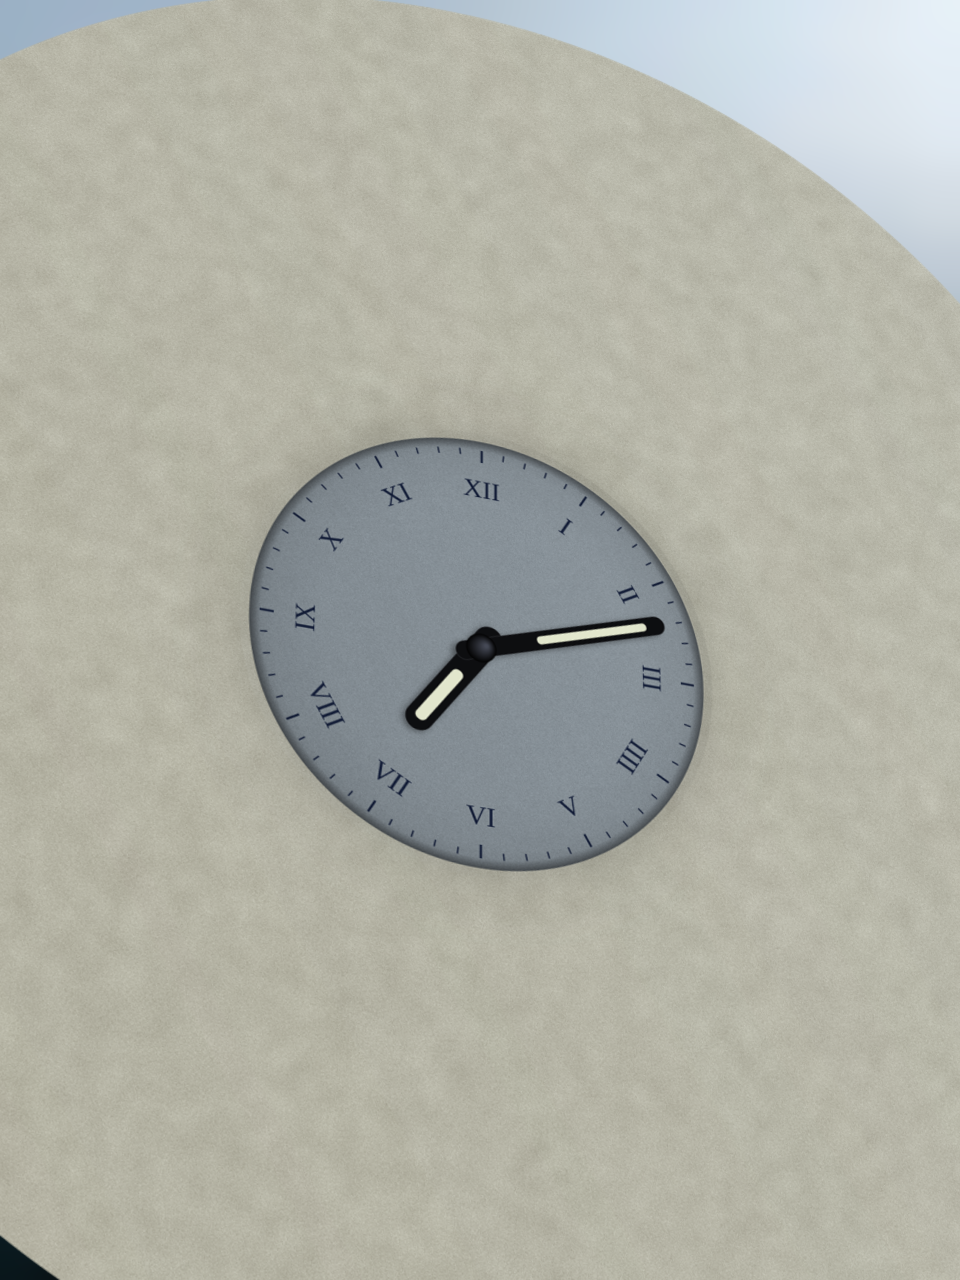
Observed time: 7h12
